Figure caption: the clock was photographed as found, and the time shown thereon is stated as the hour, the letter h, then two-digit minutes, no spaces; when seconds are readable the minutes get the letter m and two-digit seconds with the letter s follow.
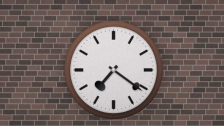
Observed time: 7h21
